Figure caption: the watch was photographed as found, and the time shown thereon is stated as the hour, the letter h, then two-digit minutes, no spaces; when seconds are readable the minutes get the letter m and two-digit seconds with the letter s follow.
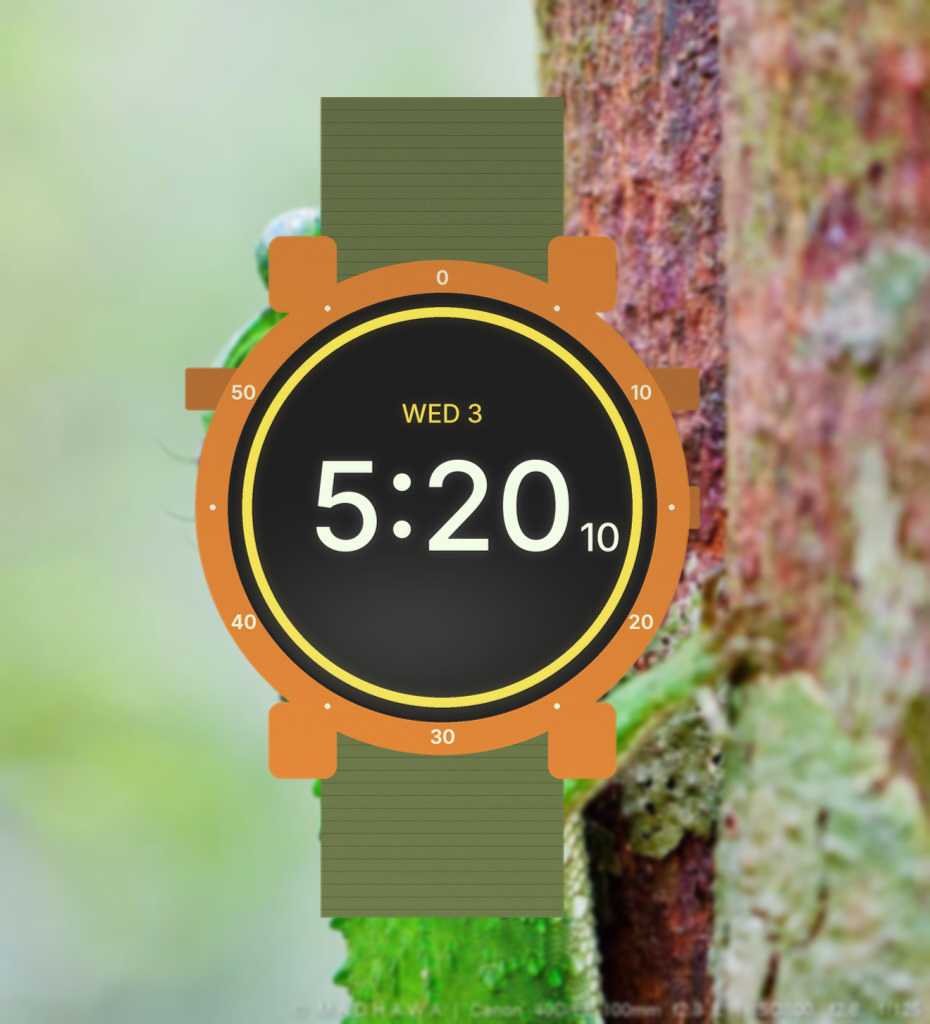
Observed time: 5h20m10s
